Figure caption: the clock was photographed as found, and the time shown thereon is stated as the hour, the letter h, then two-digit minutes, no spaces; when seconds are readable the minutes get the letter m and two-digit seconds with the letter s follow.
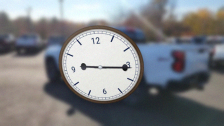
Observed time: 9h16
